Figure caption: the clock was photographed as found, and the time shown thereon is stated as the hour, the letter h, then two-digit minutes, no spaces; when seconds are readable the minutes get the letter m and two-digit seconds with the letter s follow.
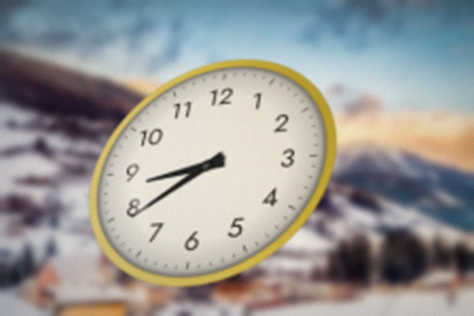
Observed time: 8h39
